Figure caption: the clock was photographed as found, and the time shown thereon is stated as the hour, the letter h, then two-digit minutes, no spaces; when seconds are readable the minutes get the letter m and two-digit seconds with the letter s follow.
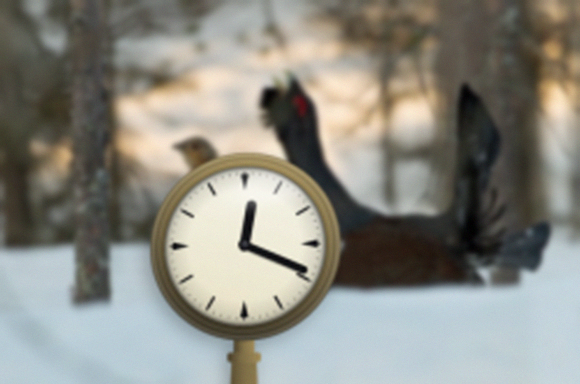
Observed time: 12h19
